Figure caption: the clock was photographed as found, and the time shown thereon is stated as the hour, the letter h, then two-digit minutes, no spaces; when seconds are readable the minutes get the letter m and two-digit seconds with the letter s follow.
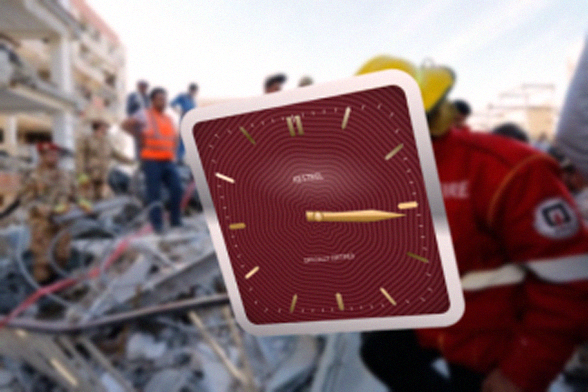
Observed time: 3h16
